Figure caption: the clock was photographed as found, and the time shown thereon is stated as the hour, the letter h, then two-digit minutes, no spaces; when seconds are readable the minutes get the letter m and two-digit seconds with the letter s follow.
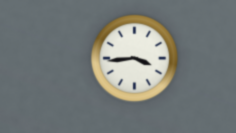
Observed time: 3h44
